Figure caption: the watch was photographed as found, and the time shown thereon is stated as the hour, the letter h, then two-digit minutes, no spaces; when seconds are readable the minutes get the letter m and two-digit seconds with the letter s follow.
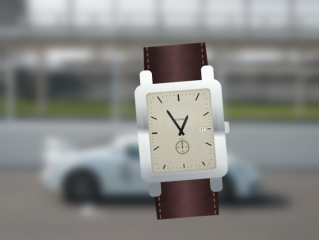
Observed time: 12h55
